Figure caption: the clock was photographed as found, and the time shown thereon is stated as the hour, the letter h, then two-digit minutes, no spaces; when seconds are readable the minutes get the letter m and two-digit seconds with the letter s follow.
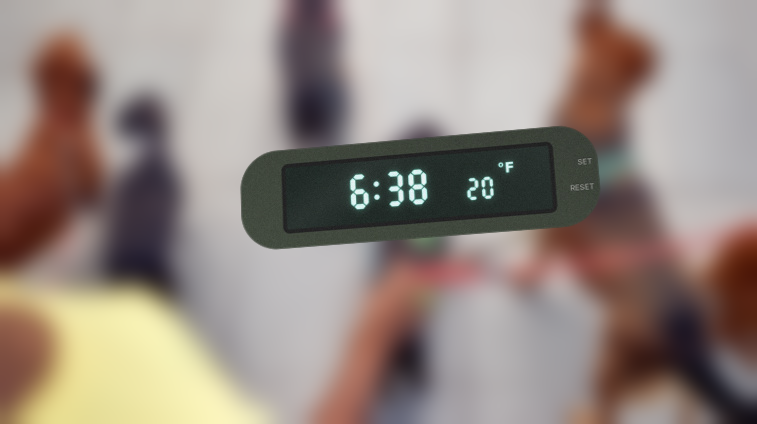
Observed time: 6h38
